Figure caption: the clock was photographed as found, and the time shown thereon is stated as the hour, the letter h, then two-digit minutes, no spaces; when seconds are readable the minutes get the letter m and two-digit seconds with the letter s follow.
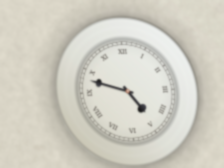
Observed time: 4h48
